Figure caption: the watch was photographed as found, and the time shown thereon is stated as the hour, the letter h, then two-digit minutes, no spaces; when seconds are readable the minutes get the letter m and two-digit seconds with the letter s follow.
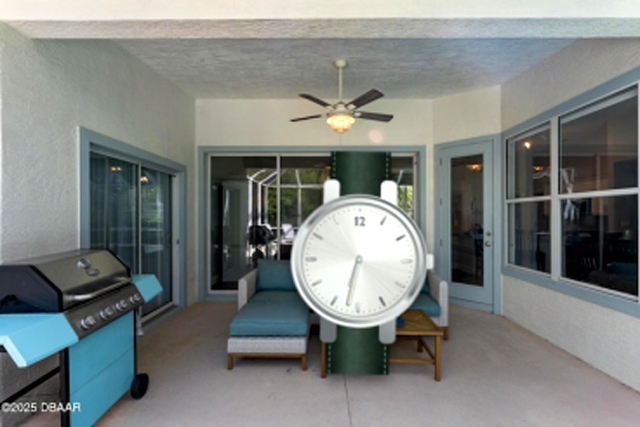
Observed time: 6h32
